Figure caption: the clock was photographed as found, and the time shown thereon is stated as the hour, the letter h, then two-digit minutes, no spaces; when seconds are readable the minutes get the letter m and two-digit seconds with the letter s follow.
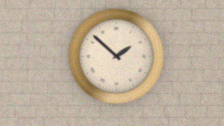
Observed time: 1h52
